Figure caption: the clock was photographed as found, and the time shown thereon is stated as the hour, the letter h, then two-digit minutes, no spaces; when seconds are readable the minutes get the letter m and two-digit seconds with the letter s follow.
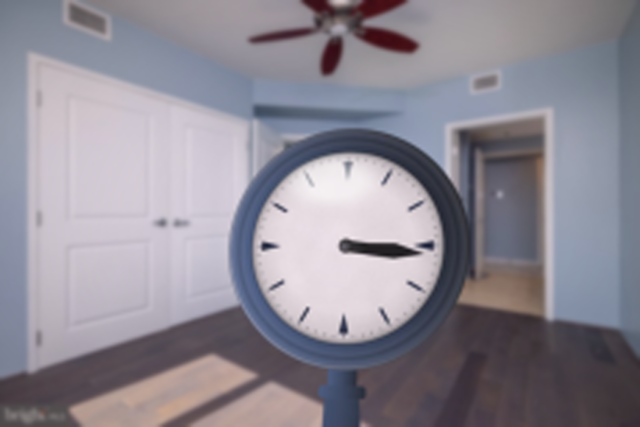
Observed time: 3h16
